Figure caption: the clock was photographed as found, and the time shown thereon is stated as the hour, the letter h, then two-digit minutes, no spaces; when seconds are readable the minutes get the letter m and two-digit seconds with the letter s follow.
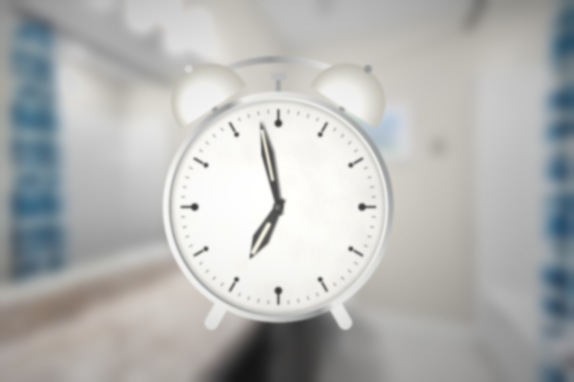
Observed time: 6h58
